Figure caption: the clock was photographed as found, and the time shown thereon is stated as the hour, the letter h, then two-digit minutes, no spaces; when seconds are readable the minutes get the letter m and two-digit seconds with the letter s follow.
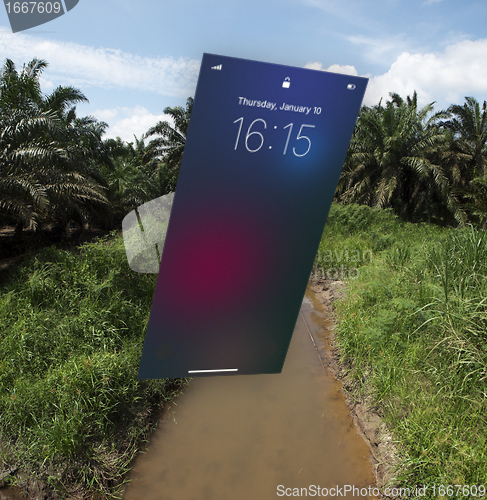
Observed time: 16h15
